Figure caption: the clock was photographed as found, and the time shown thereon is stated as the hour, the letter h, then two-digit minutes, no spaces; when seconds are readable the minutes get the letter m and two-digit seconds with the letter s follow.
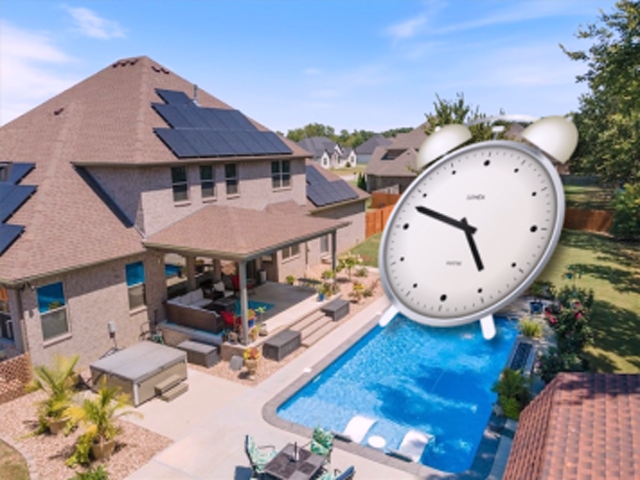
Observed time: 4h48
